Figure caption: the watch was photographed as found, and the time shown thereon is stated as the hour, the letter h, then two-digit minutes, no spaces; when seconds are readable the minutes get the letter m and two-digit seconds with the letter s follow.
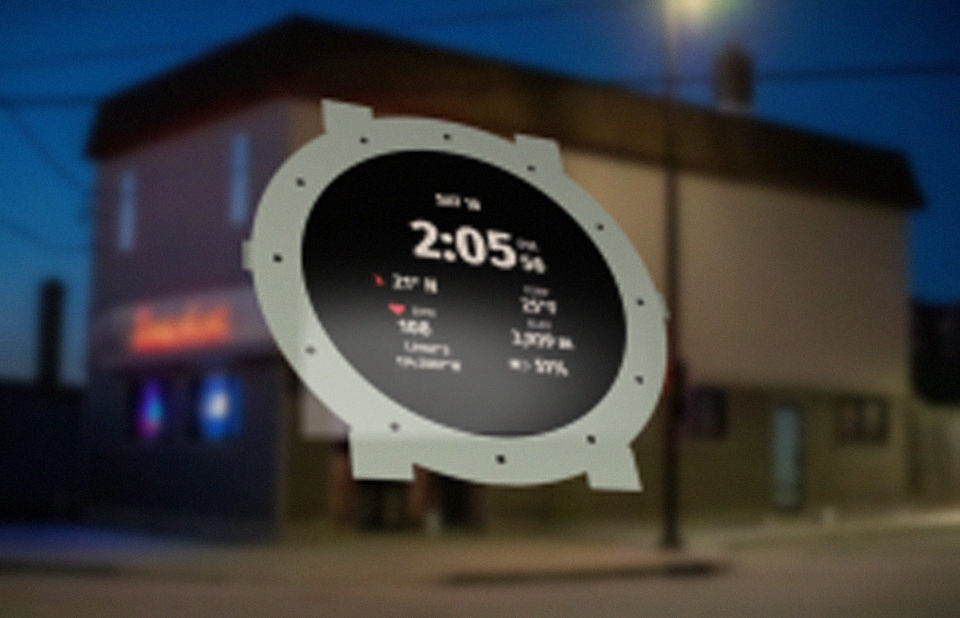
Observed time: 2h05
